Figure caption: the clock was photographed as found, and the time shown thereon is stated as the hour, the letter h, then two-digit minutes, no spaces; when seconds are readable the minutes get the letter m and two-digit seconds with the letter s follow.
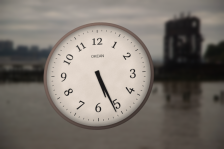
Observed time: 5h26
